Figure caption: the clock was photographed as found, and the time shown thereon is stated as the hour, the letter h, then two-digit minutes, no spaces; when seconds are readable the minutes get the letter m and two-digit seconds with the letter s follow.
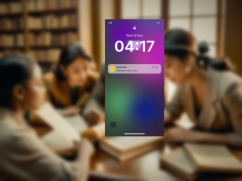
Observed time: 4h17
